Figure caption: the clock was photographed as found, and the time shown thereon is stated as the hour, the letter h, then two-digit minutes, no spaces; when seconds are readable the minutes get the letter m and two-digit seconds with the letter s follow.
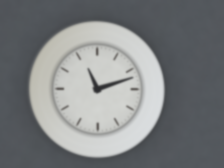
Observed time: 11h12
